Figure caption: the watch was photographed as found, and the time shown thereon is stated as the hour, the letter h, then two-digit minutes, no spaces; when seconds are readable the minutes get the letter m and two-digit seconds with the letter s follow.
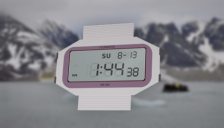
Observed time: 1h44m38s
